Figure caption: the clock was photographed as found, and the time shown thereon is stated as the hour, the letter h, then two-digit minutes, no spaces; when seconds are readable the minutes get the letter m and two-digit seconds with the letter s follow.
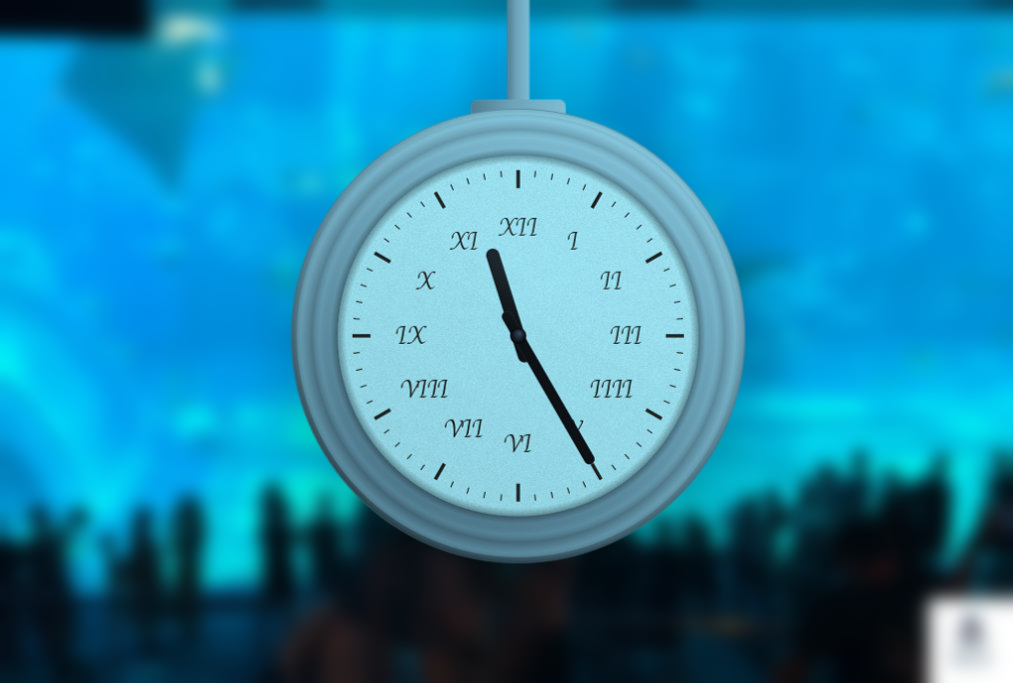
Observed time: 11h25
